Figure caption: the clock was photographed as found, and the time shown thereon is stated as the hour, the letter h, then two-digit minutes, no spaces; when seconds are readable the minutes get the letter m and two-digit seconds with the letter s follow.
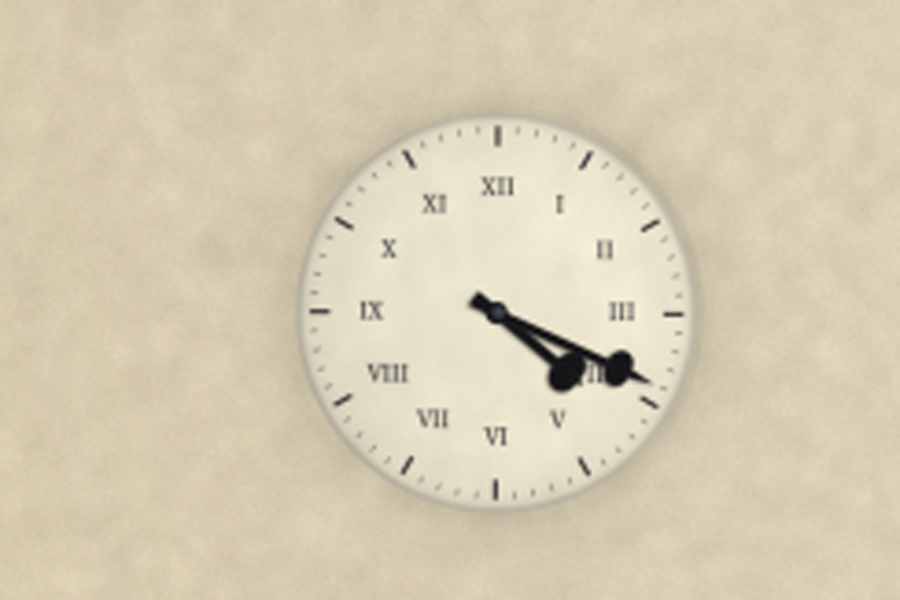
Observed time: 4h19
